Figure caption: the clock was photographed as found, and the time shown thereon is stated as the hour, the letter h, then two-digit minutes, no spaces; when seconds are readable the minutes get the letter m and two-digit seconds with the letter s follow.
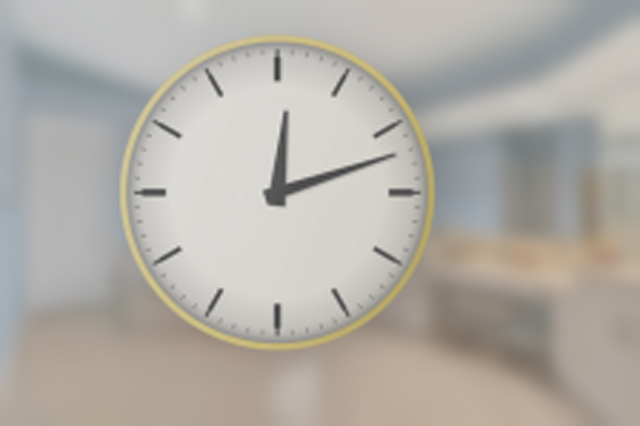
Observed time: 12h12
